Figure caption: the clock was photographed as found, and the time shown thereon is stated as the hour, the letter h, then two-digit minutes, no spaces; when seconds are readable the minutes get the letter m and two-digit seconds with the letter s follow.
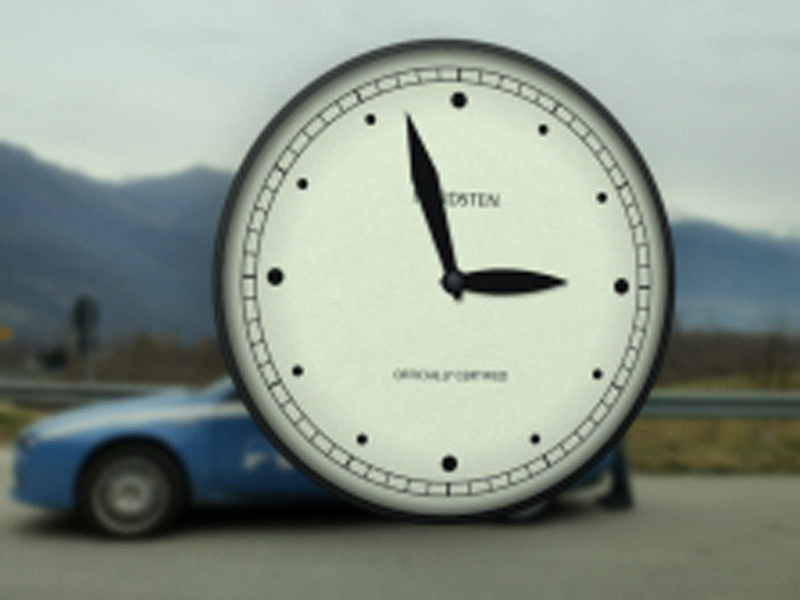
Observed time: 2h57
